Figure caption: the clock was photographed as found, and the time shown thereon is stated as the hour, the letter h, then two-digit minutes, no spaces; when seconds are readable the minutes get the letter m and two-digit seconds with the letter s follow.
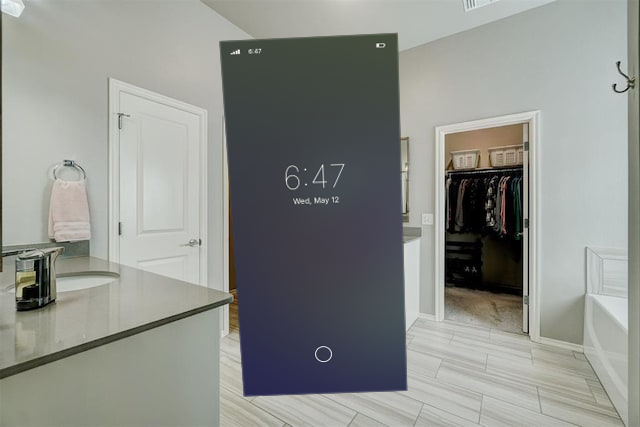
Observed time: 6h47
